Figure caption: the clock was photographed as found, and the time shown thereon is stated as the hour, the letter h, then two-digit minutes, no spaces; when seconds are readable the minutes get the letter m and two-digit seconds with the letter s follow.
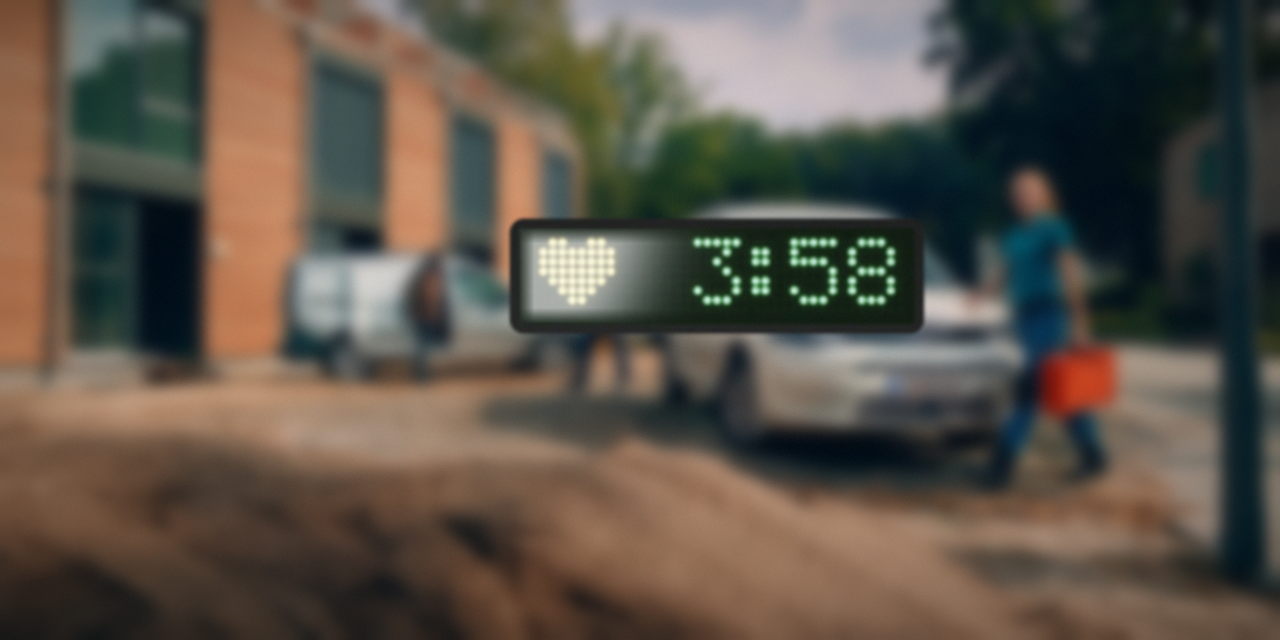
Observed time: 3h58
